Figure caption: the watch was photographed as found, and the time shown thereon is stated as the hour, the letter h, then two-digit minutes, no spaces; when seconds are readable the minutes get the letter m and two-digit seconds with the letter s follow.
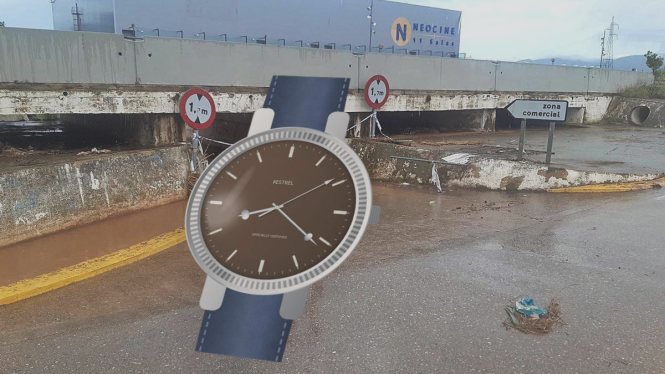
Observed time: 8h21m09s
